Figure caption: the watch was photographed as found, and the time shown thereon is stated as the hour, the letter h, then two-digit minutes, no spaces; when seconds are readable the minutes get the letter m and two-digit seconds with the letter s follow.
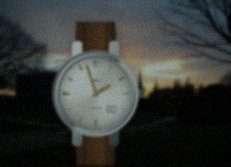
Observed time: 1h57
